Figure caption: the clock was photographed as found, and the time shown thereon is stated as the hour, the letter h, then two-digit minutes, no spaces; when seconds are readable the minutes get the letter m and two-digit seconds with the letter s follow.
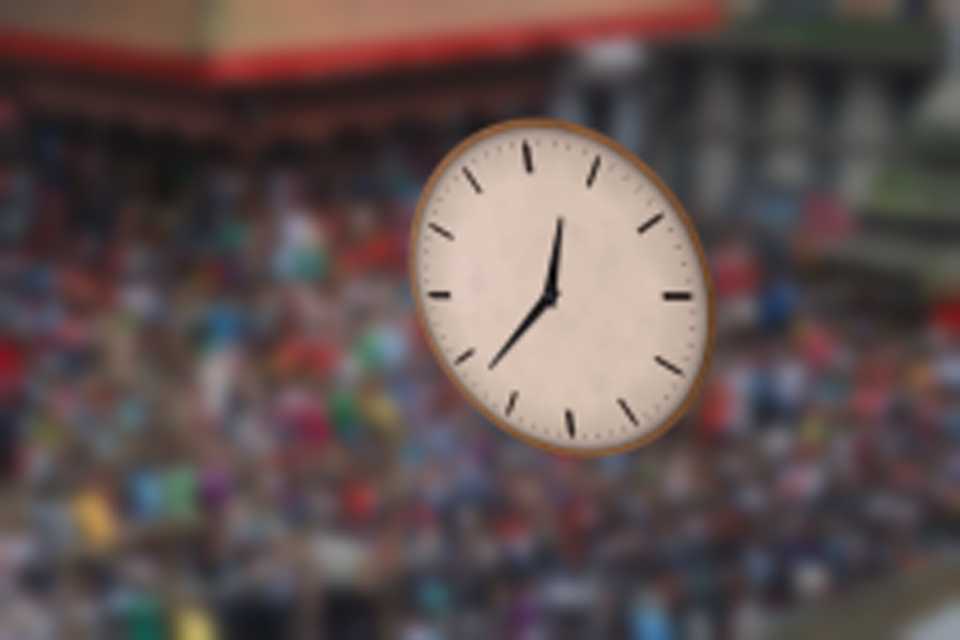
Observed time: 12h38
